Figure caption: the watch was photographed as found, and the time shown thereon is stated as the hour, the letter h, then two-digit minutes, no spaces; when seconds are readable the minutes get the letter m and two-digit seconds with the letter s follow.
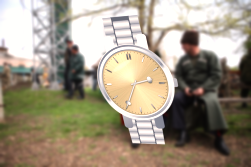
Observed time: 2h35
